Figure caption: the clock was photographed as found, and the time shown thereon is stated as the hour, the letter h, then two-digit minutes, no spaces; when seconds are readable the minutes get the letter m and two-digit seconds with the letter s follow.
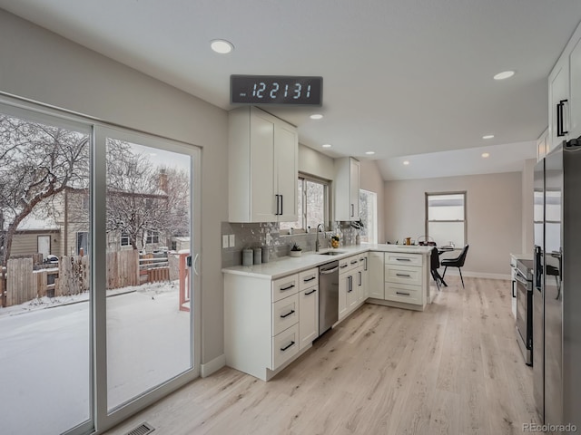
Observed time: 12h21m31s
